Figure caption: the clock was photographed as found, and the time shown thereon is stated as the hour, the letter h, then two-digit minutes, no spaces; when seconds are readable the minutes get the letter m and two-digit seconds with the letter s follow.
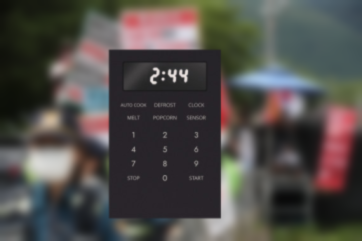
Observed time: 2h44
